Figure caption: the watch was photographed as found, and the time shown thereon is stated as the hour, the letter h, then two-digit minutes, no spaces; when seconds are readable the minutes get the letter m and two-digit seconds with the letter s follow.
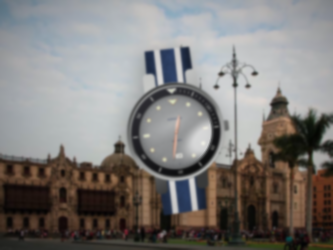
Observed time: 12h32
